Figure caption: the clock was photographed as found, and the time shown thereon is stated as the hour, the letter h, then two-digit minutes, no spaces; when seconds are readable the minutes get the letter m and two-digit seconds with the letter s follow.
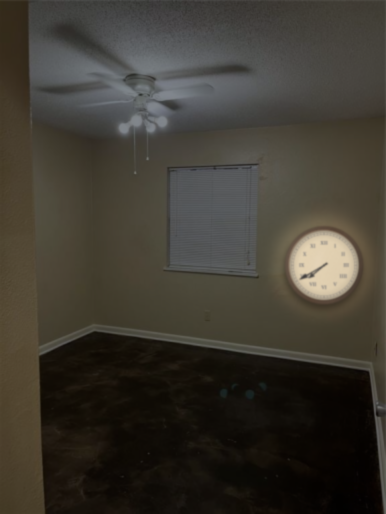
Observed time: 7h40
